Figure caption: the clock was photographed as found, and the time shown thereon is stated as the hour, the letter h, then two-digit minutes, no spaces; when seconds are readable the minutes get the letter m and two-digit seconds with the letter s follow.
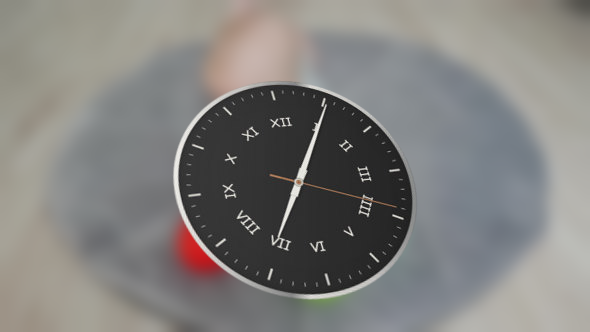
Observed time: 7h05m19s
